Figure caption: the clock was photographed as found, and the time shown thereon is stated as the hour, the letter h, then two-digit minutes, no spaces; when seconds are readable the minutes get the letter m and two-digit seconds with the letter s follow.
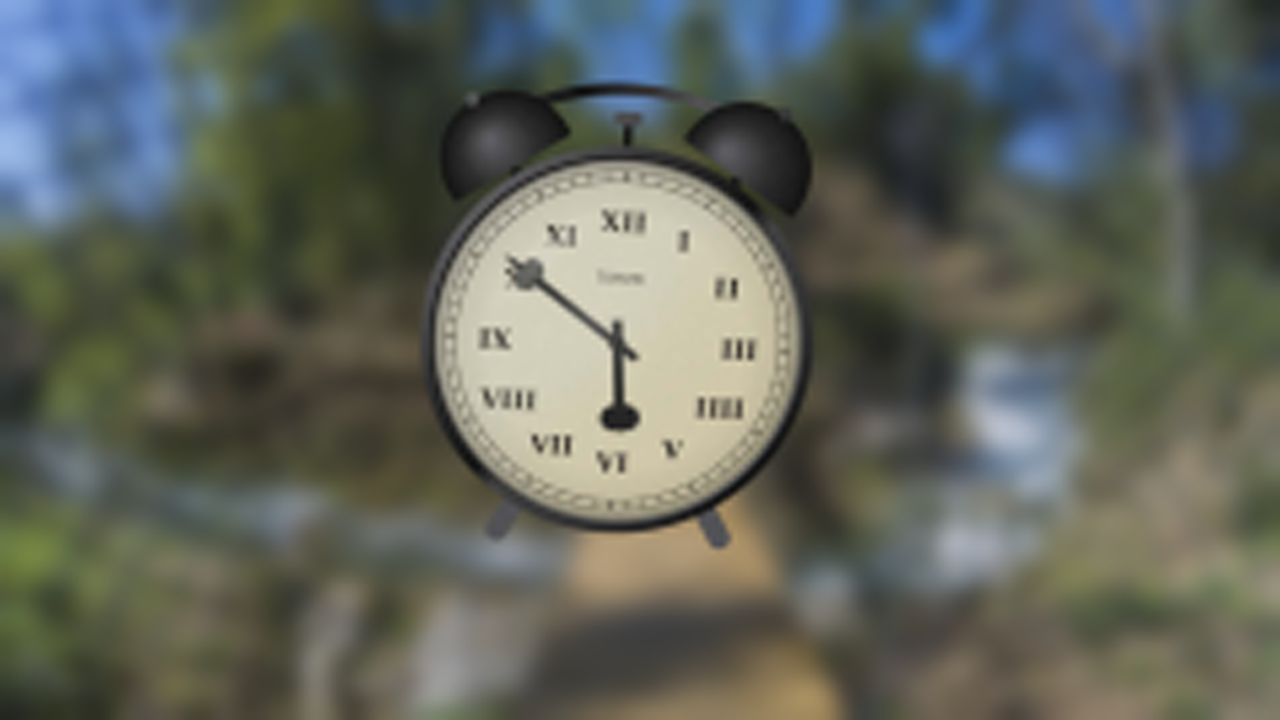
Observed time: 5h51
